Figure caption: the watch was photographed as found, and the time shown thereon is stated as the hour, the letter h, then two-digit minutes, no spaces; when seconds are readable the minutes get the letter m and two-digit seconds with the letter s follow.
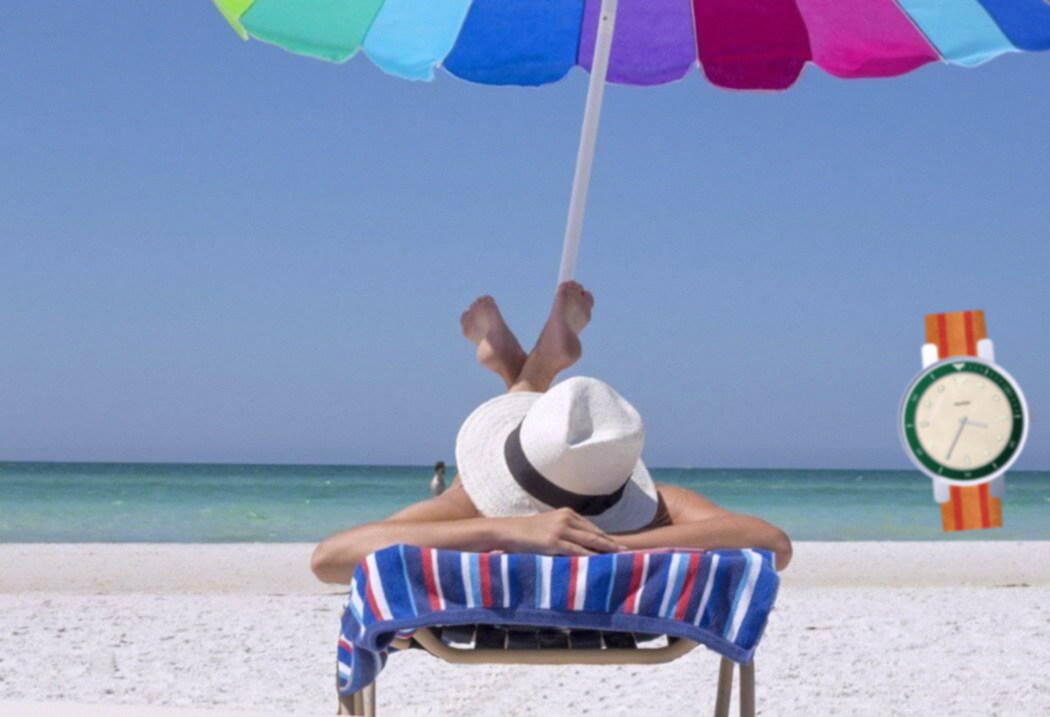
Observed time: 3h35
